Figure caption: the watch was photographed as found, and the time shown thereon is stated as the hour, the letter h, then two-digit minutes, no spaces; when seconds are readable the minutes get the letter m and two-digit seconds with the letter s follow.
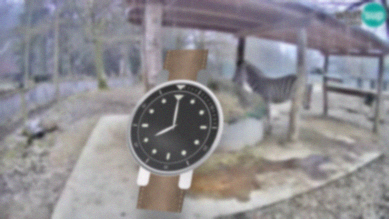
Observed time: 8h00
